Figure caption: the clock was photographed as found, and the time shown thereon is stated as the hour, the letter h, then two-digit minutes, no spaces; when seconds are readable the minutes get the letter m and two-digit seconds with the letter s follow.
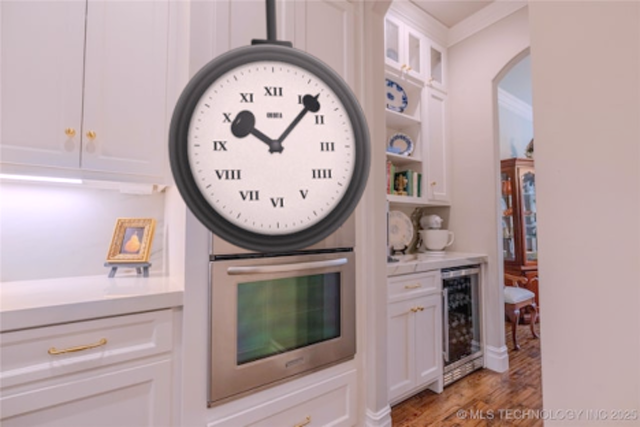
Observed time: 10h07
